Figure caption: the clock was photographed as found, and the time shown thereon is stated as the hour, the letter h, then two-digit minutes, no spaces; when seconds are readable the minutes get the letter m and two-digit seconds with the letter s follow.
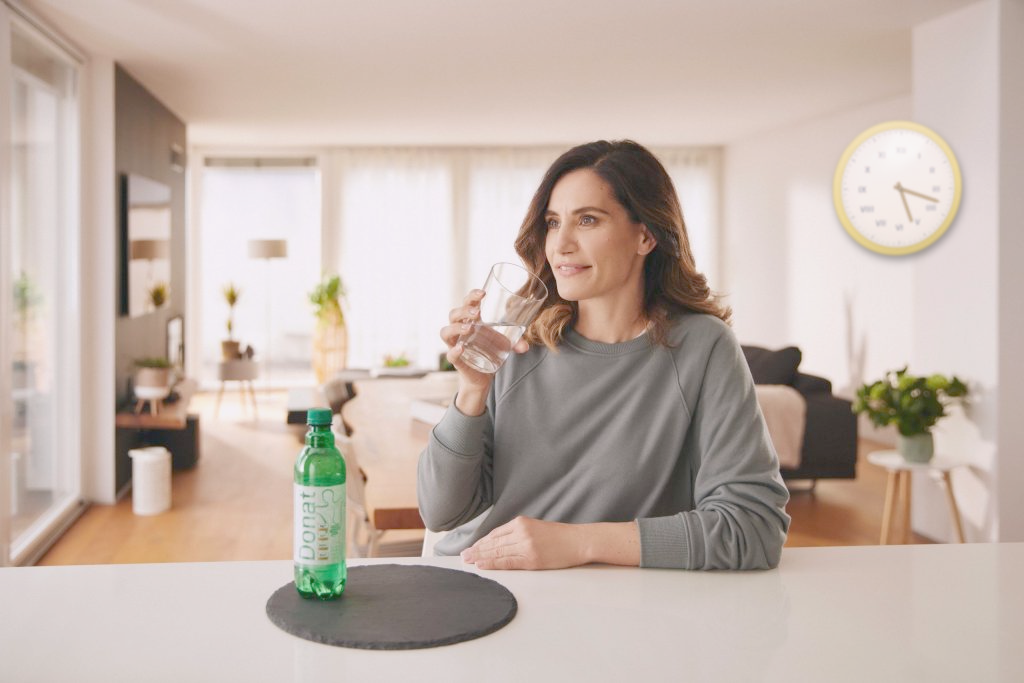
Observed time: 5h18
